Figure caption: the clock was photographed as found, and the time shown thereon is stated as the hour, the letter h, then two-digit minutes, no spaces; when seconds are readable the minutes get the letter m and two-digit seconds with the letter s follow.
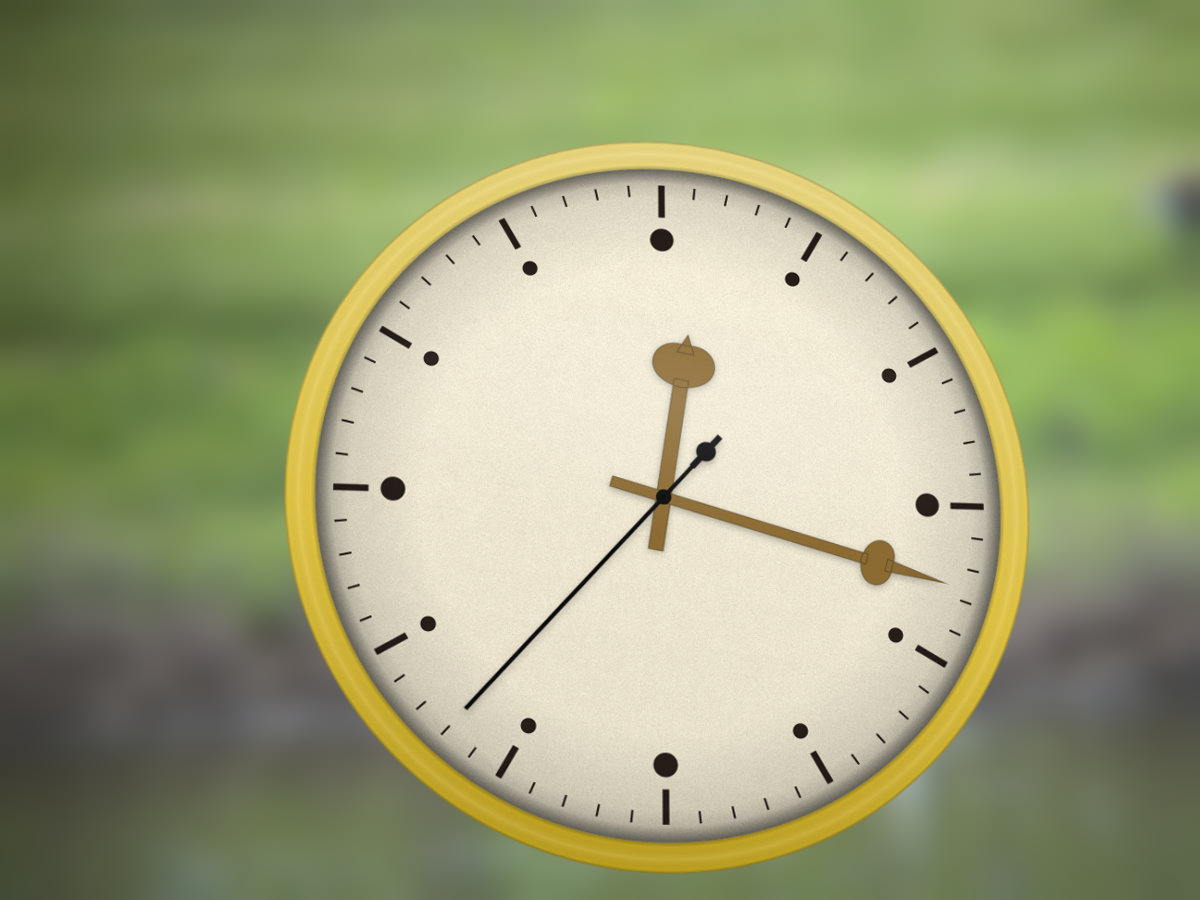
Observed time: 12h17m37s
